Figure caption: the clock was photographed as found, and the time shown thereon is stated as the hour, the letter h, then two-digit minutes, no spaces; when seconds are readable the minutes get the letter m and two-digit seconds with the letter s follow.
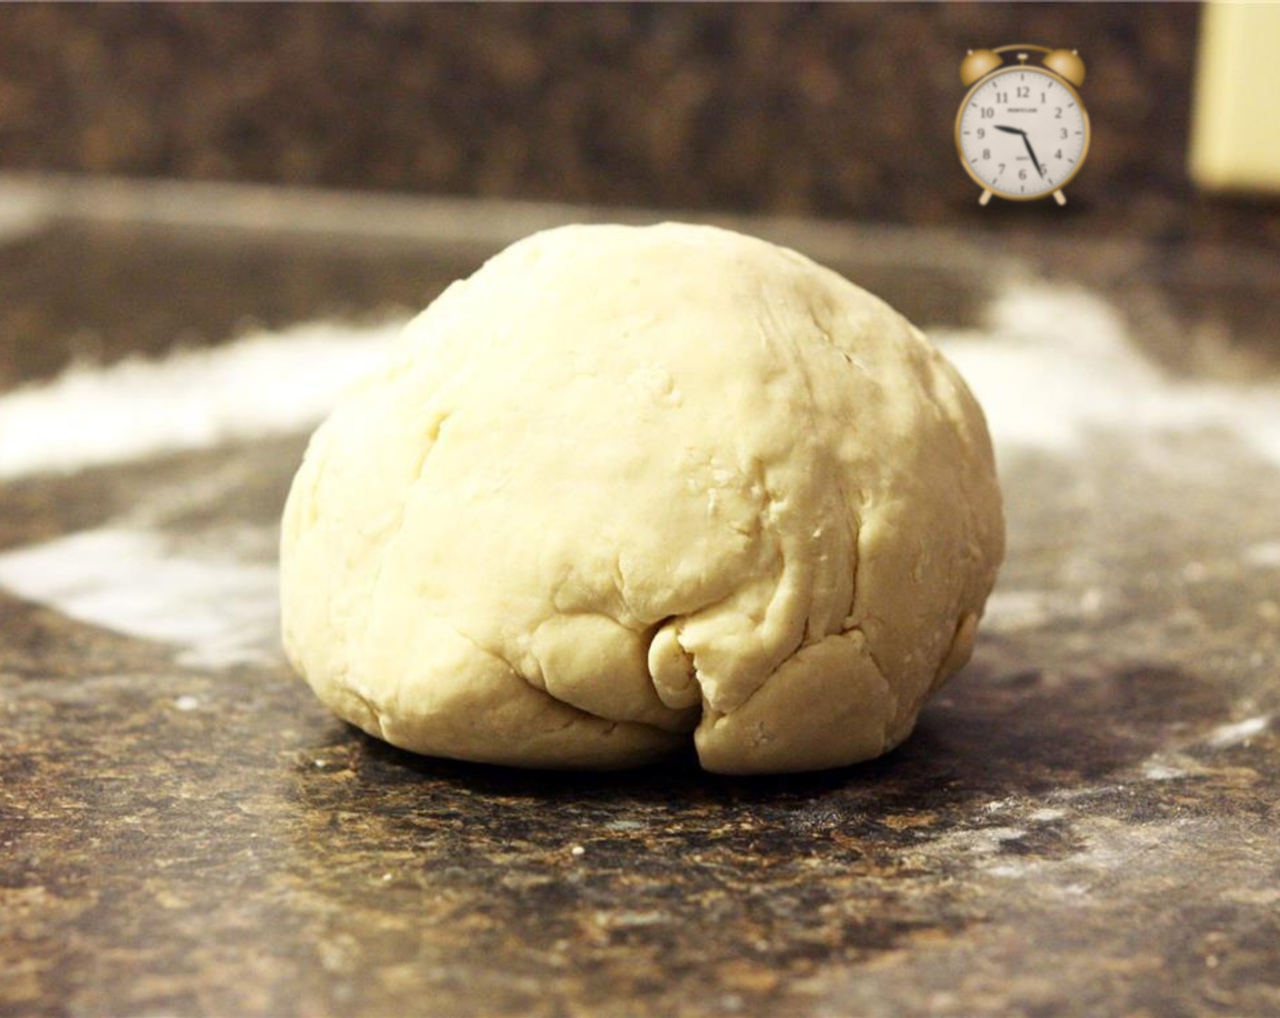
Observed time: 9h26
